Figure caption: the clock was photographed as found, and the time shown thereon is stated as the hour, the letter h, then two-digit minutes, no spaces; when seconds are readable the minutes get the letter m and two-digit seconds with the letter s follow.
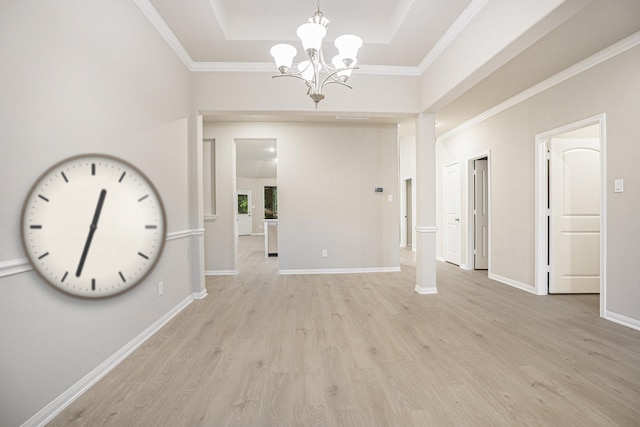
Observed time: 12h33
